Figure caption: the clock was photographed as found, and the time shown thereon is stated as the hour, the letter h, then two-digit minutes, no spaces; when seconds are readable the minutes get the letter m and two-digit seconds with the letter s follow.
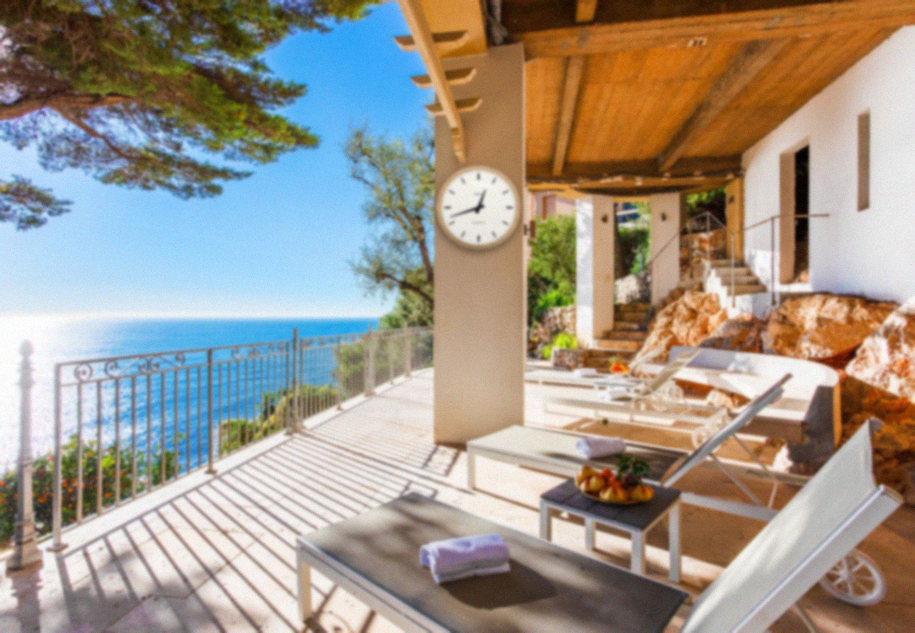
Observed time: 12h42
